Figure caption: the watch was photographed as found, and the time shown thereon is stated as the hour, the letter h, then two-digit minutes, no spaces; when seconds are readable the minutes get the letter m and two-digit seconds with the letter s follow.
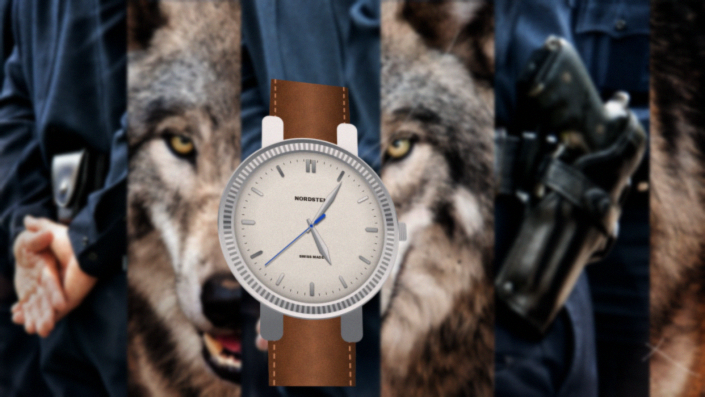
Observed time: 5h05m38s
